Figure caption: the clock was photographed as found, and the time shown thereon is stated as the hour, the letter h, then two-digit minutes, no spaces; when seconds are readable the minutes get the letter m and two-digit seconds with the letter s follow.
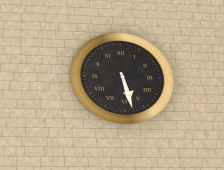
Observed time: 5h28
